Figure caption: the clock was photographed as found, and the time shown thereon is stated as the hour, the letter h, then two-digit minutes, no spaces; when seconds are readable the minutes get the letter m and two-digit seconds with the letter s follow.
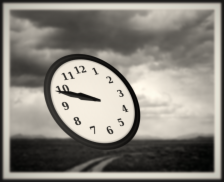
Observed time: 9h49
